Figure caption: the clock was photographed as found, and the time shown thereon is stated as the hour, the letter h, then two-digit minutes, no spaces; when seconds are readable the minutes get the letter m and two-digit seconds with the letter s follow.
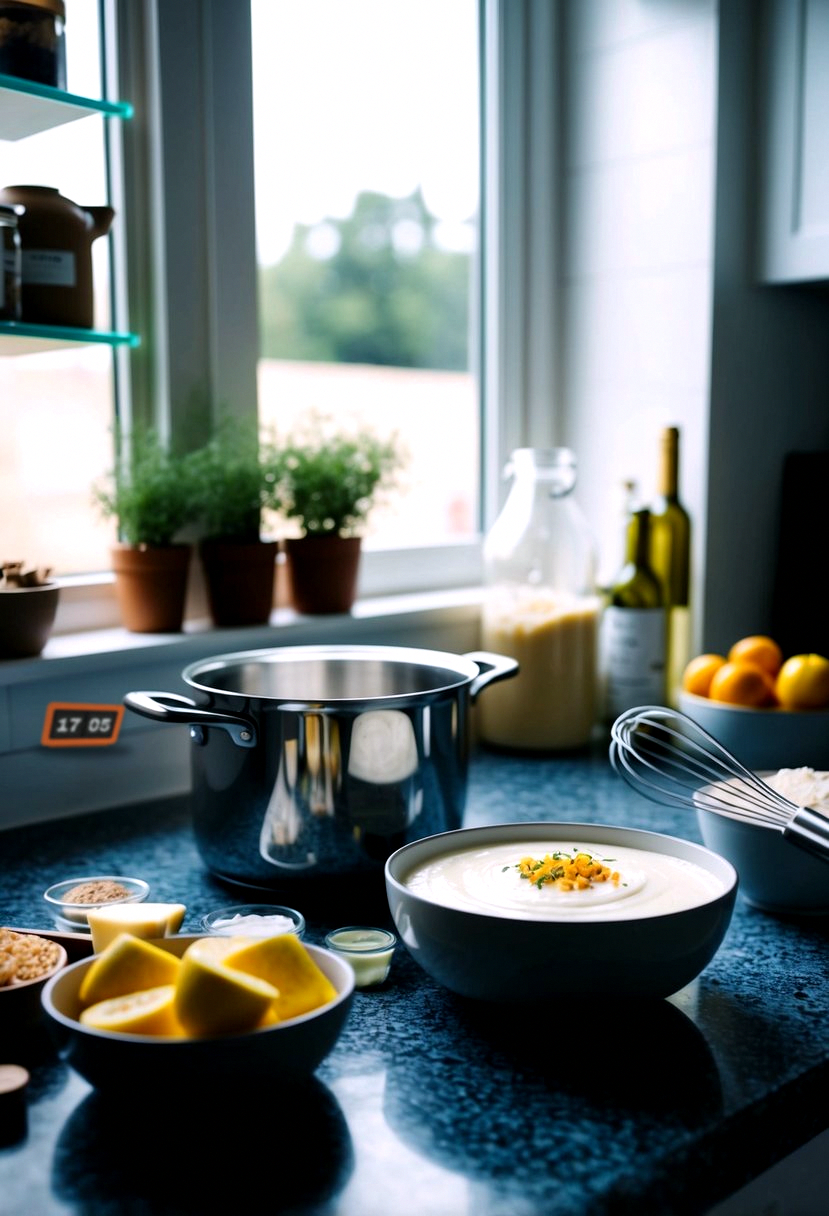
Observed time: 17h05
